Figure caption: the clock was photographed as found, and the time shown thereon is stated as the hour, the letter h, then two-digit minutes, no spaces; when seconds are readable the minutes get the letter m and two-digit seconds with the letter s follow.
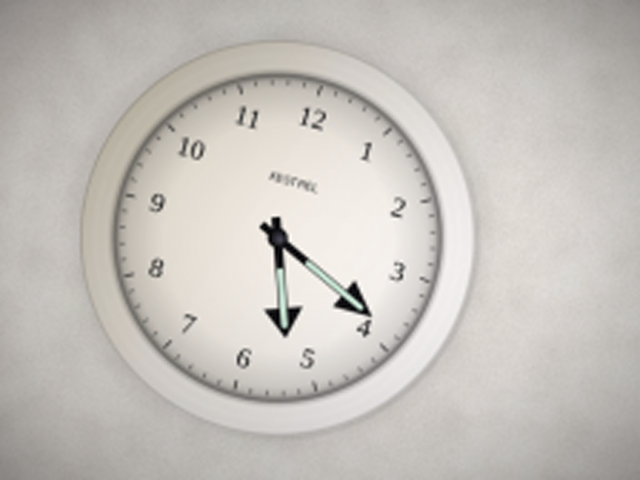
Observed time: 5h19
